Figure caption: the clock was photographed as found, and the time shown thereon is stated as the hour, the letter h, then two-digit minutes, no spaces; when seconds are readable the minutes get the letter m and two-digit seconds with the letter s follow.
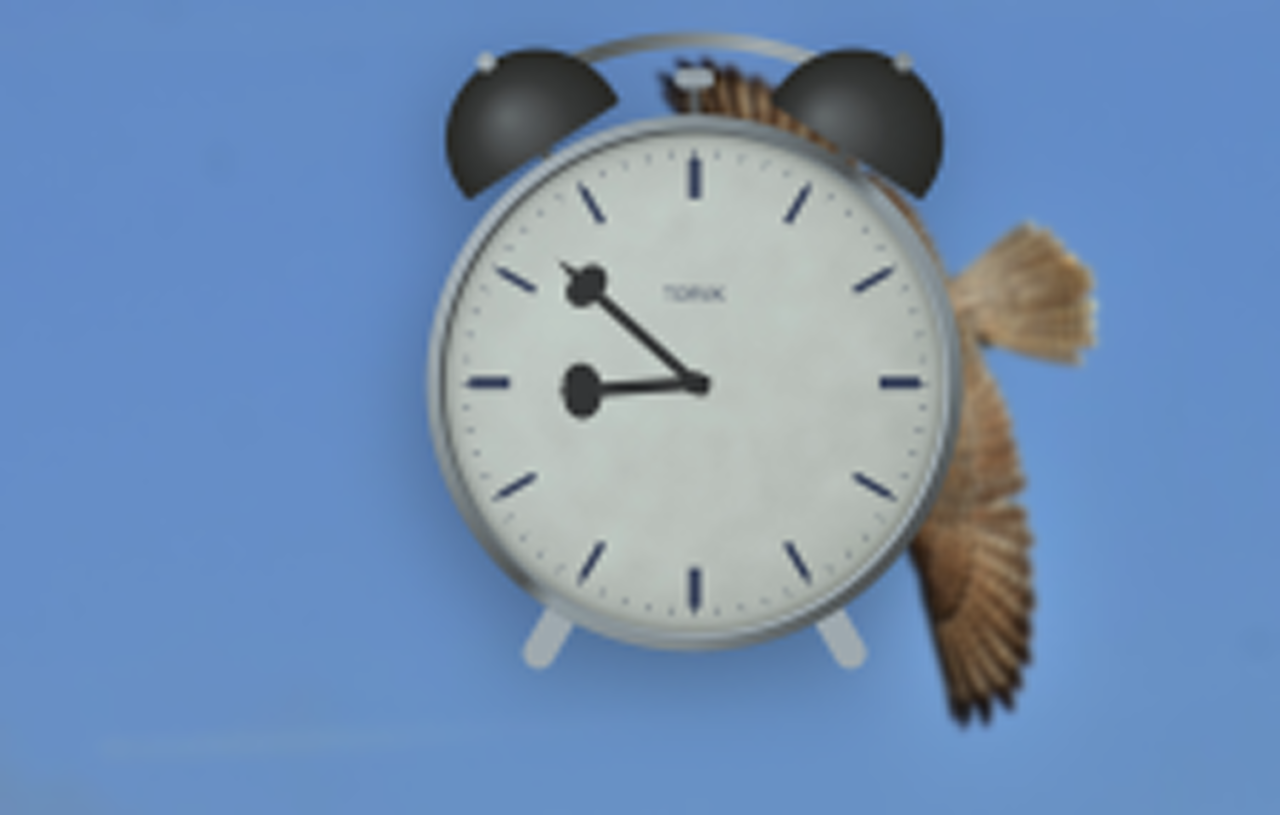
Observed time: 8h52
